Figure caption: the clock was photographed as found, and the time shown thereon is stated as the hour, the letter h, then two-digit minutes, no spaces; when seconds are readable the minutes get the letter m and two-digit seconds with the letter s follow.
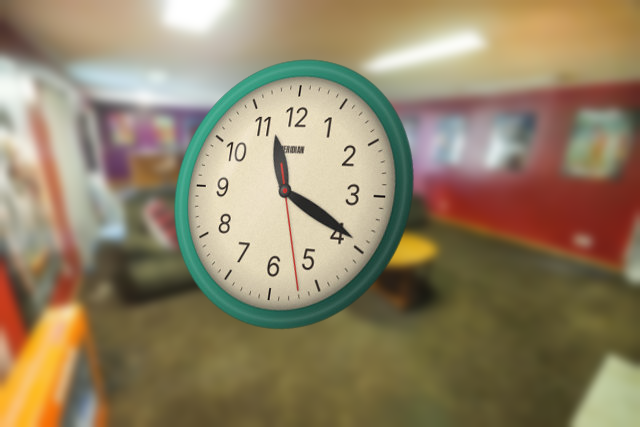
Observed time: 11h19m27s
